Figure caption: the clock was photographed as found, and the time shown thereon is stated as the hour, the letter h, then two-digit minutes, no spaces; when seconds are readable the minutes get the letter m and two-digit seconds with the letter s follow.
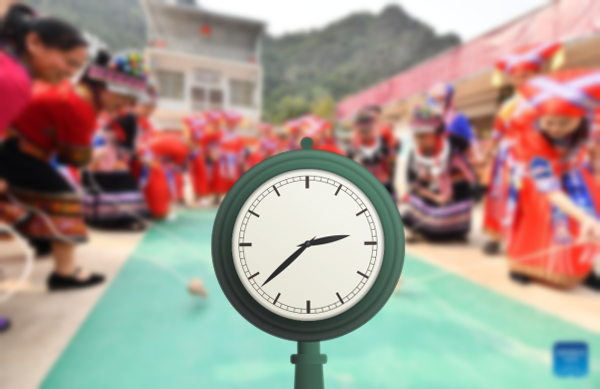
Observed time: 2h38
